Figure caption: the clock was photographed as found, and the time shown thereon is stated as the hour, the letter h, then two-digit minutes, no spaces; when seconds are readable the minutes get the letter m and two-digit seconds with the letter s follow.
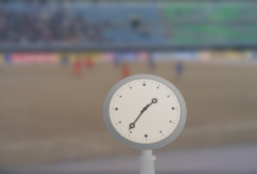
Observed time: 1h36
